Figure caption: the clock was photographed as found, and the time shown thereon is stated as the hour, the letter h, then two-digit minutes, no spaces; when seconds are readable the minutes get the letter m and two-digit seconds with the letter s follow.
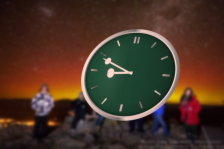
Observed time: 8h49
